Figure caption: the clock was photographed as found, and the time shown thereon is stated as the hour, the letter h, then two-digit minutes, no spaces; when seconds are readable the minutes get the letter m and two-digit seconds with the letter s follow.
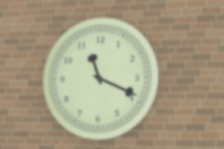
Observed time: 11h19
